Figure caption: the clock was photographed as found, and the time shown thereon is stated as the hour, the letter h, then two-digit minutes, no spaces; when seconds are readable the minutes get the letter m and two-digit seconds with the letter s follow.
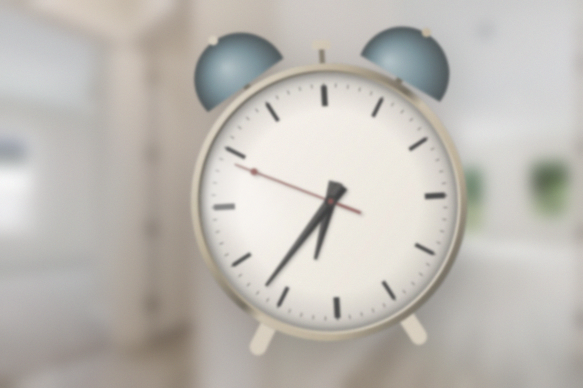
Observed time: 6h36m49s
